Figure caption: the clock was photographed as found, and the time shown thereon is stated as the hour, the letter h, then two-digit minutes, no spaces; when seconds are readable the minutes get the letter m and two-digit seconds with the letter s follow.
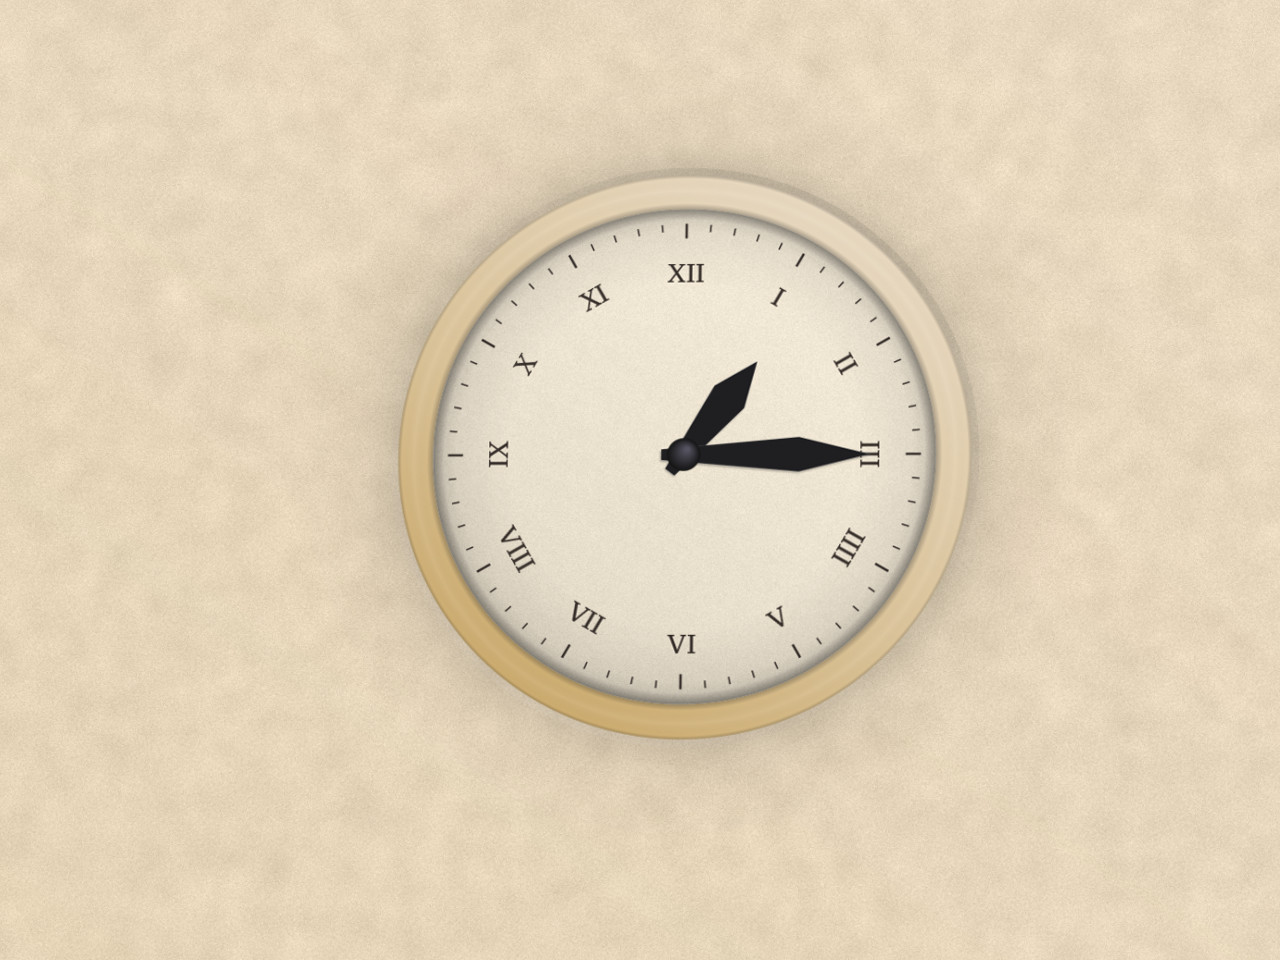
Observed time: 1h15
